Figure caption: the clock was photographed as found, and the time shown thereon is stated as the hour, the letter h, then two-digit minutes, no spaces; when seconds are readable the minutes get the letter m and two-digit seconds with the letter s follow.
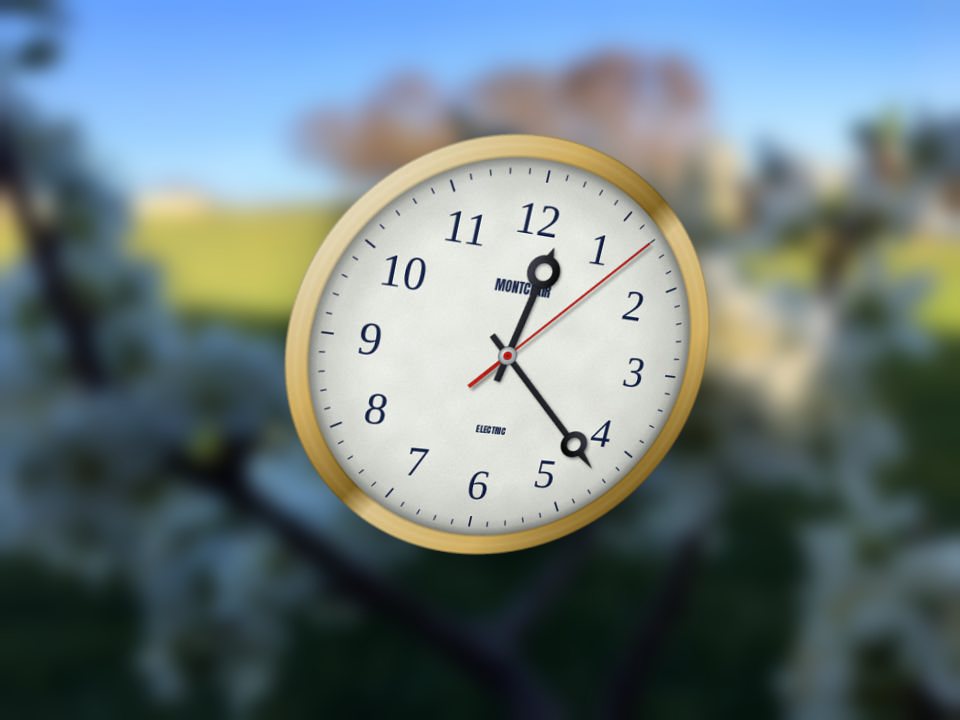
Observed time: 12h22m07s
